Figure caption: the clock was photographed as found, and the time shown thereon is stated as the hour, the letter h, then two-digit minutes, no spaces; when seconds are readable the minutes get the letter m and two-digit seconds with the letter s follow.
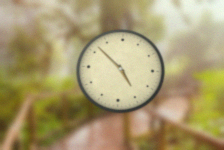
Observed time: 4h52
